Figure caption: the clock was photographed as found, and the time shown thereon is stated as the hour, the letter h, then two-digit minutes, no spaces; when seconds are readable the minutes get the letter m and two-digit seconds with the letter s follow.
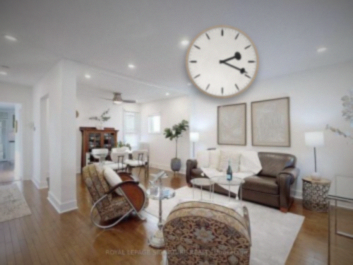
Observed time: 2h19
